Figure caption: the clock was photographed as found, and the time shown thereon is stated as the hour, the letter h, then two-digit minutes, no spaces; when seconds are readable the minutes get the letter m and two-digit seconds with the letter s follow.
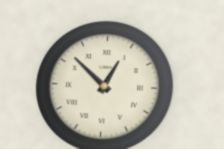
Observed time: 12h52
